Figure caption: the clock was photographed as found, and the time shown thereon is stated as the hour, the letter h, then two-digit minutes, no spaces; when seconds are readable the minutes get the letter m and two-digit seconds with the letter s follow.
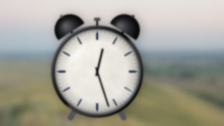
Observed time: 12h27
